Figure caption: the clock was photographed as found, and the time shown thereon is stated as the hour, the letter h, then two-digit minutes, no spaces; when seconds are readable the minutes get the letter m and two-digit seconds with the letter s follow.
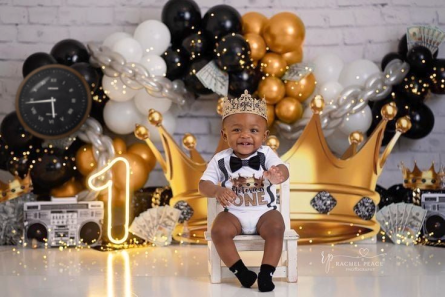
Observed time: 5h44
